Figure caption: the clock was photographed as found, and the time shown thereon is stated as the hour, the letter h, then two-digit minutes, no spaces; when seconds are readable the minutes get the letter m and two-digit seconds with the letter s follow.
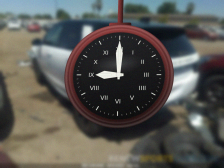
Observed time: 9h00
